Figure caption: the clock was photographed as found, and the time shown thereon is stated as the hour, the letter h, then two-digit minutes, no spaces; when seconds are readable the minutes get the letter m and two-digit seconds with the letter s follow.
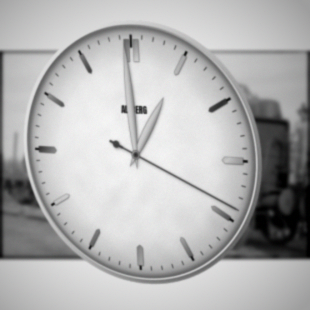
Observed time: 12h59m19s
